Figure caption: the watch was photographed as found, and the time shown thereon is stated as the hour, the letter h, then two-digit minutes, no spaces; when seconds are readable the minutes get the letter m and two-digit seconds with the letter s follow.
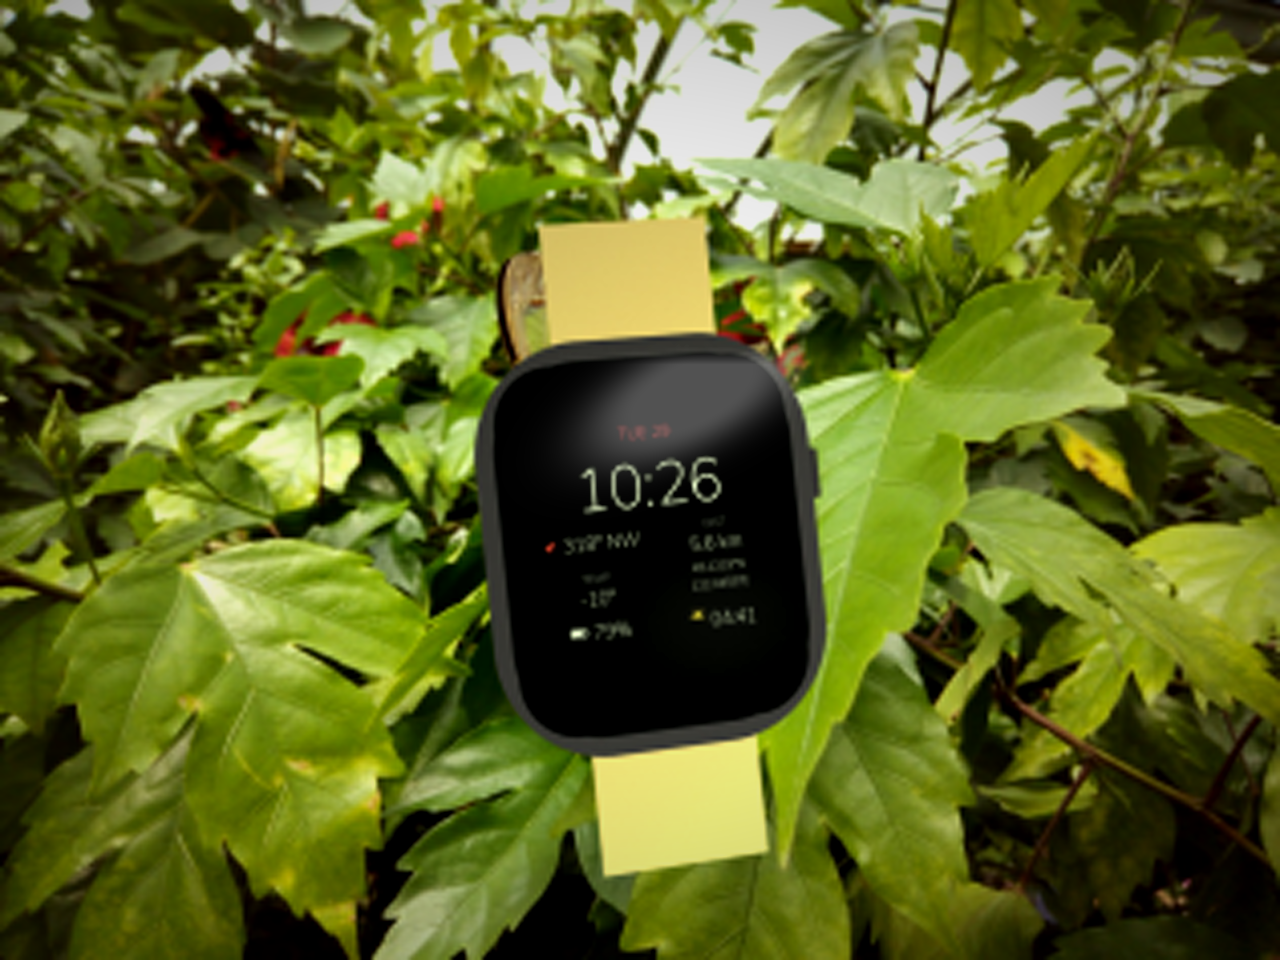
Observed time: 10h26
